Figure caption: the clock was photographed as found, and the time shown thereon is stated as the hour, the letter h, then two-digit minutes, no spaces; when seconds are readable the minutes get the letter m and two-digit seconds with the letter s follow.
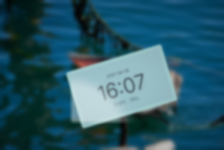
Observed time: 16h07
